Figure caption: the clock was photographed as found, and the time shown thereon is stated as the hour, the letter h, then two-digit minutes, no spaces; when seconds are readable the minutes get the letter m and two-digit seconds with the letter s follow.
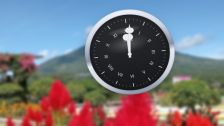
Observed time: 12h01
